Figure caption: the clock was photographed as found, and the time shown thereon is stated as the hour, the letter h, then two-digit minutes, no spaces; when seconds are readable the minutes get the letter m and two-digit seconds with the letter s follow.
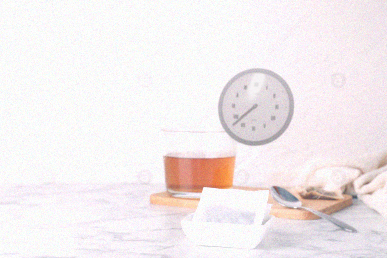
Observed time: 7h38
